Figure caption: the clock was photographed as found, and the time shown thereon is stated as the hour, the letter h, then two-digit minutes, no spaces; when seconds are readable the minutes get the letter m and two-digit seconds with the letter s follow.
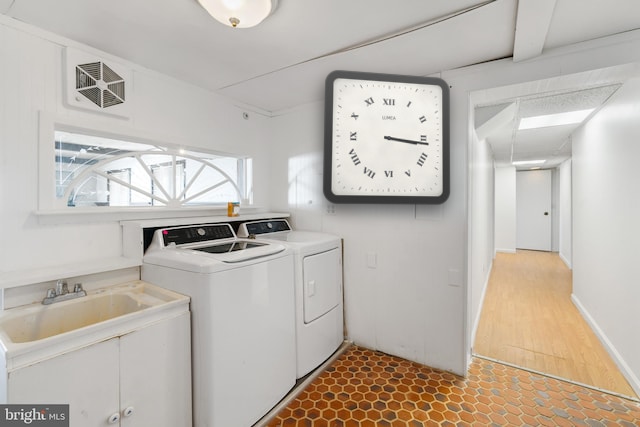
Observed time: 3h16
